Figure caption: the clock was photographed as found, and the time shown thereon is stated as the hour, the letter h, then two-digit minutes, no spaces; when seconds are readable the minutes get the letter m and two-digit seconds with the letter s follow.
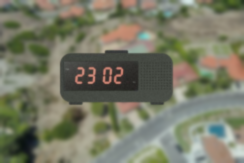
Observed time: 23h02
